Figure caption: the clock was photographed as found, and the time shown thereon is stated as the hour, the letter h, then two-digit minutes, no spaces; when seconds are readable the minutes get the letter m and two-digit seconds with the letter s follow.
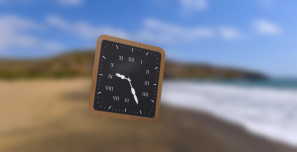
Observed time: 9h25
